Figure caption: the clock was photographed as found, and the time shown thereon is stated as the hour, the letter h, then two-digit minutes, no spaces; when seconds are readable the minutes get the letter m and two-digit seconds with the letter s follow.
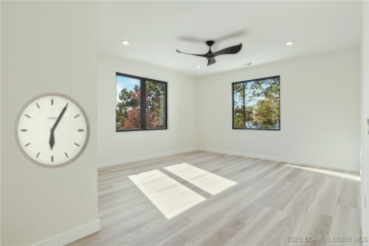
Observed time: 6h05
